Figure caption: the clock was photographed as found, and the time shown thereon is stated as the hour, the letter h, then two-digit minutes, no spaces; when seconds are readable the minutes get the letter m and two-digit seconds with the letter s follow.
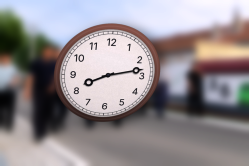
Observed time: 8h13
